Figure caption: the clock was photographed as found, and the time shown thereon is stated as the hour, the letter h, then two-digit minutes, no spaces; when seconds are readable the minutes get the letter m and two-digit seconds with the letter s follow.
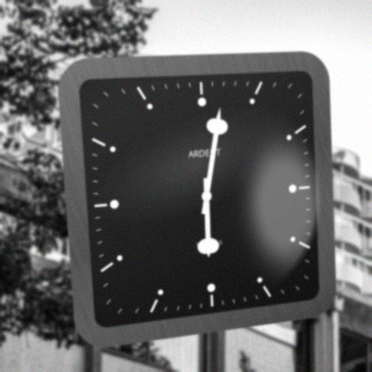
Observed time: 6h02
